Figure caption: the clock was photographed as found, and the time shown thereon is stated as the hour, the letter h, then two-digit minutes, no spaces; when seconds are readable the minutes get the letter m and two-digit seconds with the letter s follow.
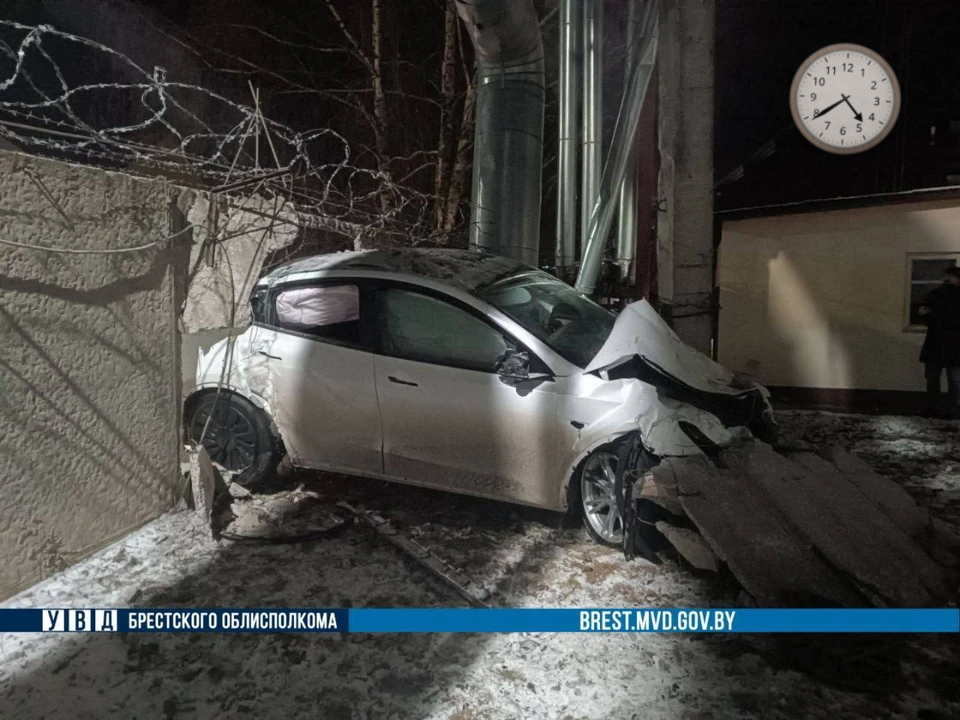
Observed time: 4h39
